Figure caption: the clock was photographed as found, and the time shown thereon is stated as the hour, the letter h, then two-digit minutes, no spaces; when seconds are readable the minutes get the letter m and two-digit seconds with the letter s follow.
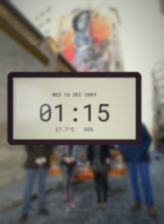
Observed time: 1h15
